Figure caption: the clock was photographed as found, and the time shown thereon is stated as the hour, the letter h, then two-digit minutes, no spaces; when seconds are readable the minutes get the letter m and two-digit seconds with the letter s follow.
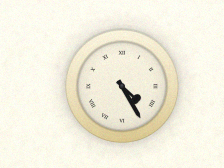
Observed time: 4h25
